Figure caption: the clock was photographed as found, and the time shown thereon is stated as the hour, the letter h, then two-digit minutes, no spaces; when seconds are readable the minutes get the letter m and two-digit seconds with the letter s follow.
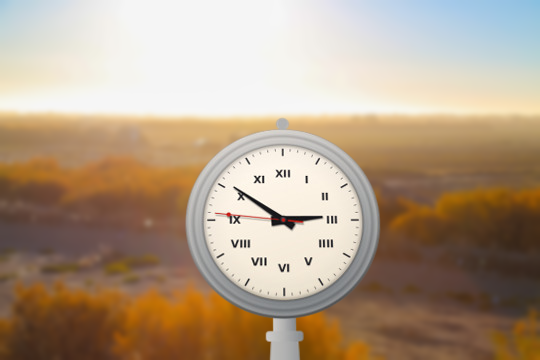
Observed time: 2h50m46s
